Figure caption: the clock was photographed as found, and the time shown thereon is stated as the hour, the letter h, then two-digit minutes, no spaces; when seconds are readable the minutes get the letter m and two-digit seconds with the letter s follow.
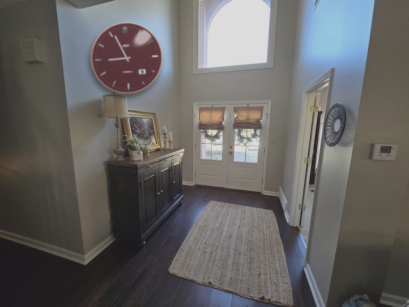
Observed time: 8h56
